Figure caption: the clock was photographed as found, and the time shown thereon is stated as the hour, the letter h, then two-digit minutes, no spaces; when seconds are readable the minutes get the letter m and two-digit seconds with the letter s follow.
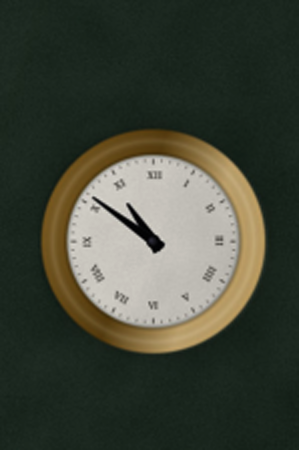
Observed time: 10h51
